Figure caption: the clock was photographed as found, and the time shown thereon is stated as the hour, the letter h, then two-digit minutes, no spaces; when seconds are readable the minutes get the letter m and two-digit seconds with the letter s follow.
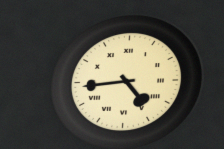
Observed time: 4h44
